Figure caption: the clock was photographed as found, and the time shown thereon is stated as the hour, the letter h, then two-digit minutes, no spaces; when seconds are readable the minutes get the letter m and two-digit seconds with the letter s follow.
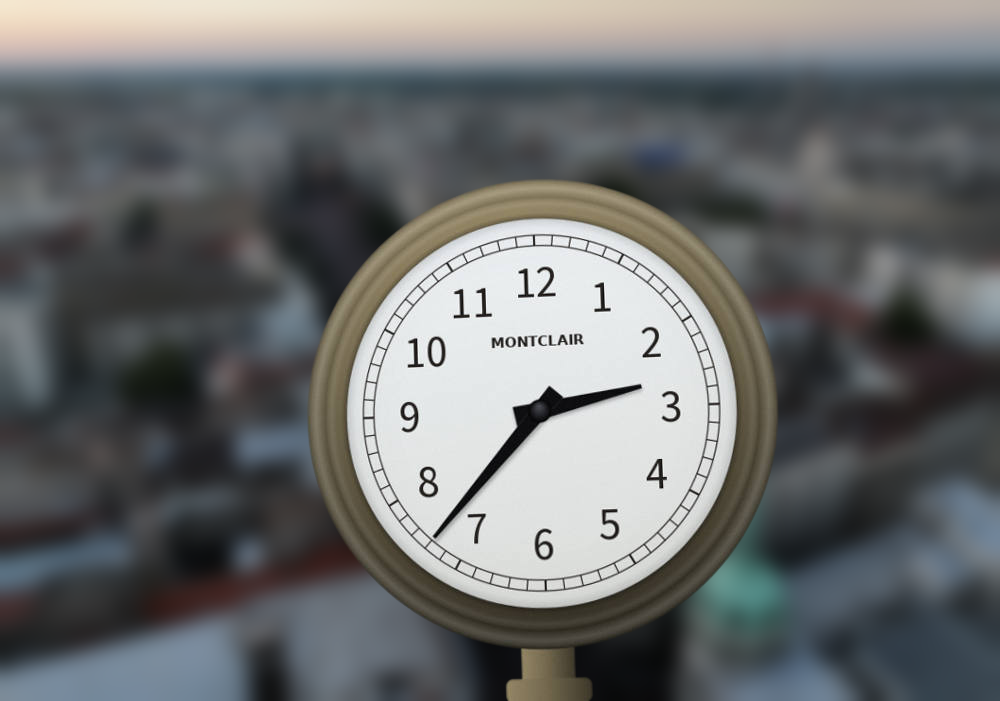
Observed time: 2h37
